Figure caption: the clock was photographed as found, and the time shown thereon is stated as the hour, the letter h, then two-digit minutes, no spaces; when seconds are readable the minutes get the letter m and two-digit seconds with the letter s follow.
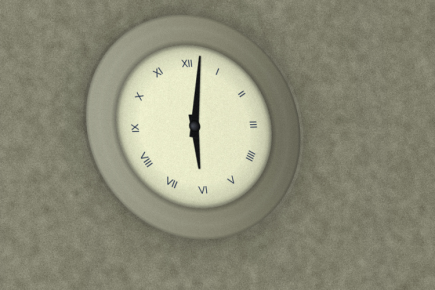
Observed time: 6h02
